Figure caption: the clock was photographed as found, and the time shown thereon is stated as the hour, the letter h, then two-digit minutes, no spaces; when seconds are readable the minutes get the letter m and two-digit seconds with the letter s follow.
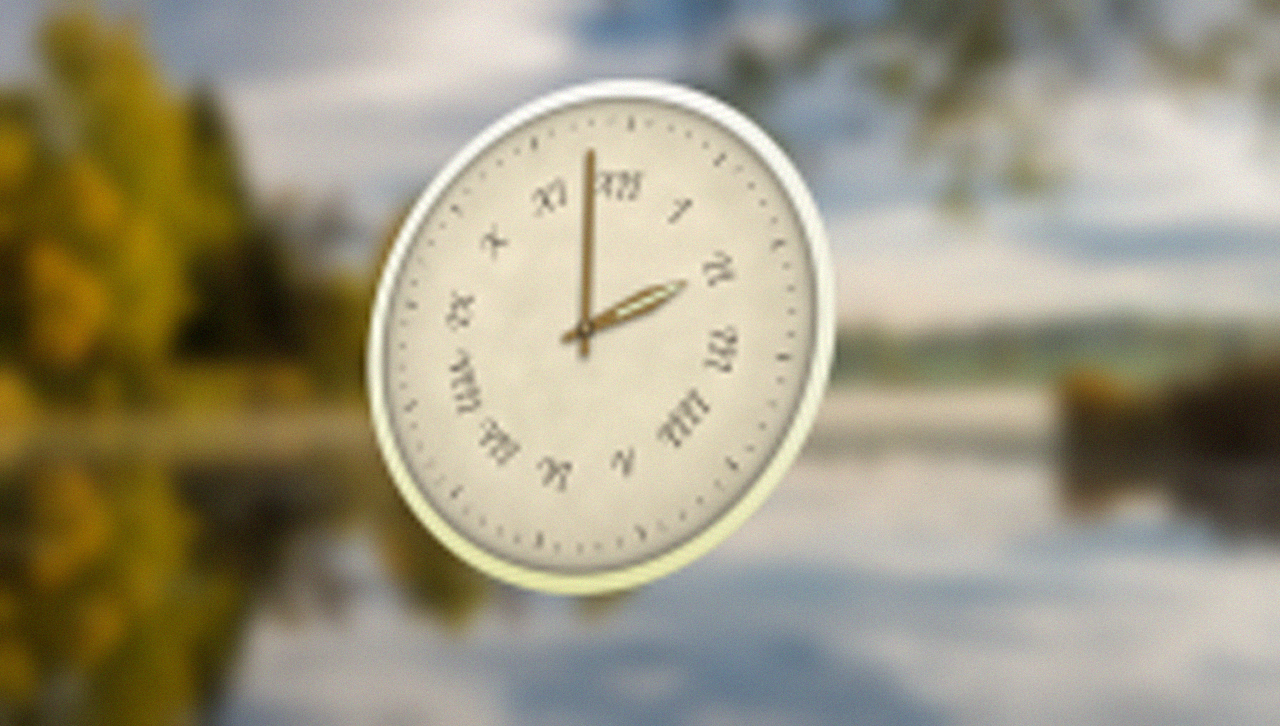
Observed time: 1h58
